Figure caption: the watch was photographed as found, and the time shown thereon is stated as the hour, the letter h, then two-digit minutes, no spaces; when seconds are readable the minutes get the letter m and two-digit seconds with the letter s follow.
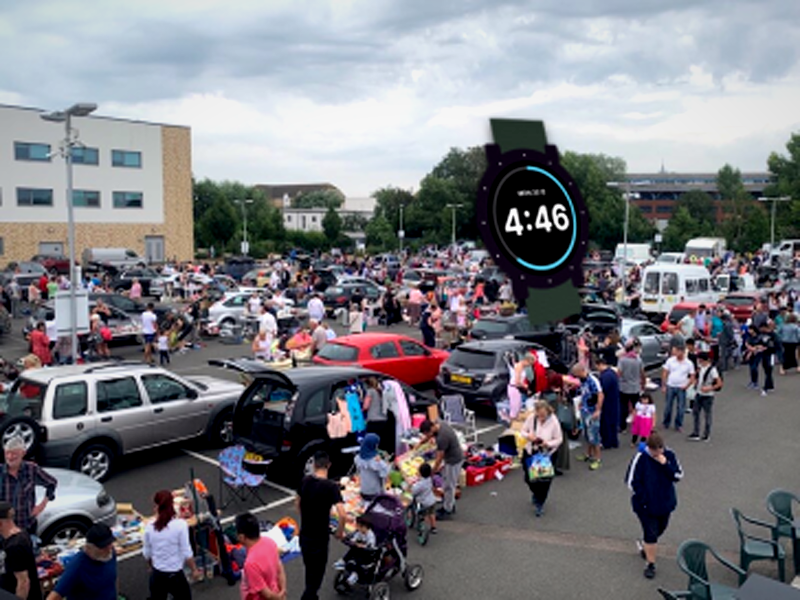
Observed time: 4h46
